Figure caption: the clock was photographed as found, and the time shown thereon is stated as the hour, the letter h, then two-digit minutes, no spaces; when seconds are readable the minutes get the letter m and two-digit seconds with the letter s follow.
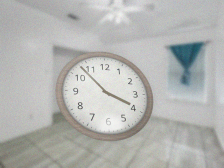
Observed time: 3h53
